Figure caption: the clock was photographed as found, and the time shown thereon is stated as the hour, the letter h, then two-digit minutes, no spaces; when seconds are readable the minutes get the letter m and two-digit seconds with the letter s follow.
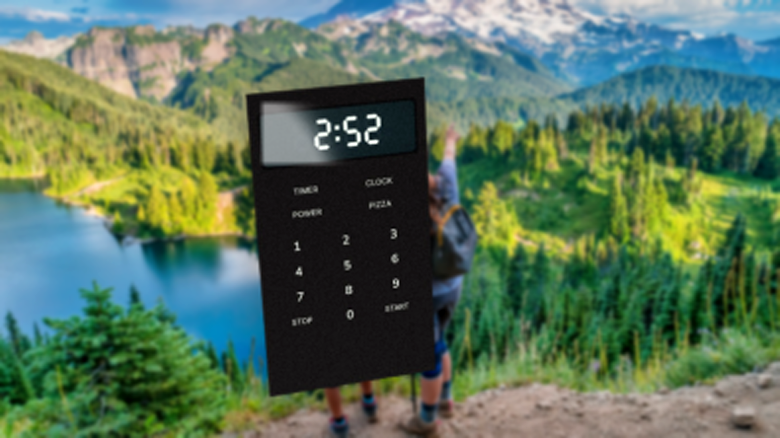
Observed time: 2h52
